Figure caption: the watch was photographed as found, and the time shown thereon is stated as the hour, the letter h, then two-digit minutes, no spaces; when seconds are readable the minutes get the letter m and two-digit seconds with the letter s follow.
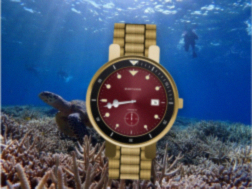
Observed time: 8h43
